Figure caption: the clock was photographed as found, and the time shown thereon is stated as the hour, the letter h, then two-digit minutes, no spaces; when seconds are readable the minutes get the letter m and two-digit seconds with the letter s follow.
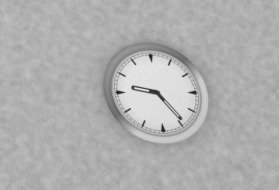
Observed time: 9h24
